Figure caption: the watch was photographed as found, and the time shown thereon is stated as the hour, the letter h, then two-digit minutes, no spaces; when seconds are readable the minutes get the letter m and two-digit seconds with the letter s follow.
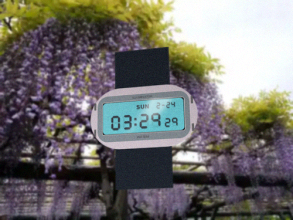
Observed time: 3h29m29s
